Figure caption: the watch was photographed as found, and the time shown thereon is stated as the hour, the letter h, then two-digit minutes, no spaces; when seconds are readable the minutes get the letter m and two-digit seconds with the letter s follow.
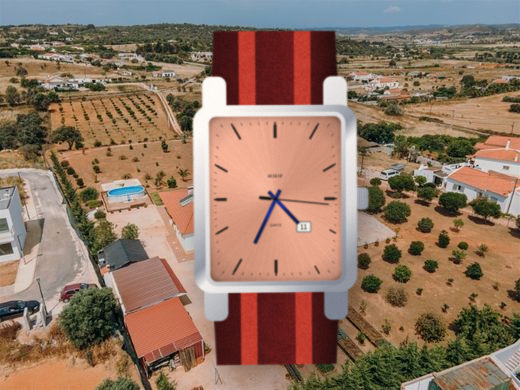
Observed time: 4h34m16s
